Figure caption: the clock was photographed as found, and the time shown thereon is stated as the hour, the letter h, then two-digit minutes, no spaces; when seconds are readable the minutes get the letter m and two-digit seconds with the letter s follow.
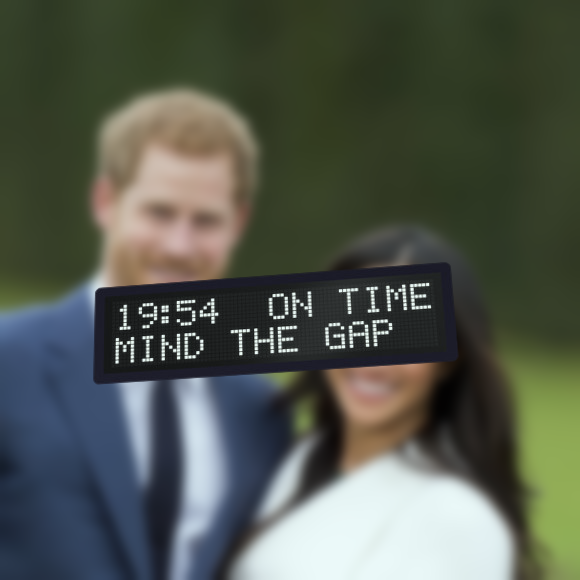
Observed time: 19h54
